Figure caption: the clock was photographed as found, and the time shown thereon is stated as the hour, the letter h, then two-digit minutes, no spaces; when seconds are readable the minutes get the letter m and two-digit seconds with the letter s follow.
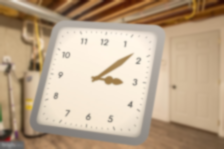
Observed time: 3h08
